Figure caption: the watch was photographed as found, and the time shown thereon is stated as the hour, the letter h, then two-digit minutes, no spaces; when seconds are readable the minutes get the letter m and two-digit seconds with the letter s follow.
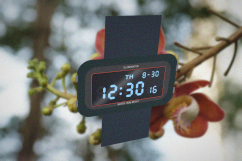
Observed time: 12h30m16s
